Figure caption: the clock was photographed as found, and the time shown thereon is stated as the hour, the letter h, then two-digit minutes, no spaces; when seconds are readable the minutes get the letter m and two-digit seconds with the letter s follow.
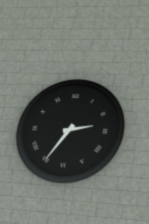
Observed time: 2h35
